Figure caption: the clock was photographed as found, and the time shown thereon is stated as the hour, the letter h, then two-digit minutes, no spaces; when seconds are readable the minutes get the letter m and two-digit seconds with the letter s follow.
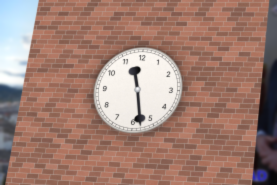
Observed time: 11h28
